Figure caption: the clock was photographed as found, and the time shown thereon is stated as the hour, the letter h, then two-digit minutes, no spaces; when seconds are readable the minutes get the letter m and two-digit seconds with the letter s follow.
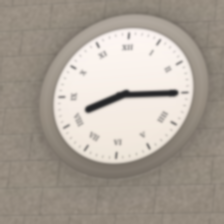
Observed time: 8h15
